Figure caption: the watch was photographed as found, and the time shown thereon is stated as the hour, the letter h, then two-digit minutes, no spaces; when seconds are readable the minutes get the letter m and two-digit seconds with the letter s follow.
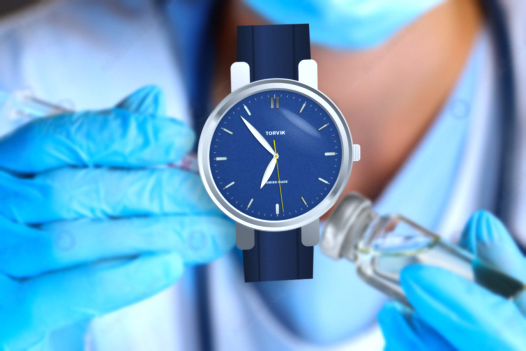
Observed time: 6h53m29s
